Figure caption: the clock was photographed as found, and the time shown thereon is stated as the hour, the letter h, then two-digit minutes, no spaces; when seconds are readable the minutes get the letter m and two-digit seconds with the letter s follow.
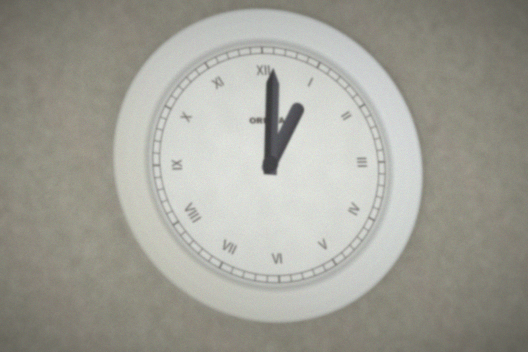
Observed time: 1h01
